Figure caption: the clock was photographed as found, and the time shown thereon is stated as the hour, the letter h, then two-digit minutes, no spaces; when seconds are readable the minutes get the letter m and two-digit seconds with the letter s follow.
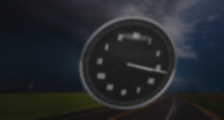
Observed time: 3h16
